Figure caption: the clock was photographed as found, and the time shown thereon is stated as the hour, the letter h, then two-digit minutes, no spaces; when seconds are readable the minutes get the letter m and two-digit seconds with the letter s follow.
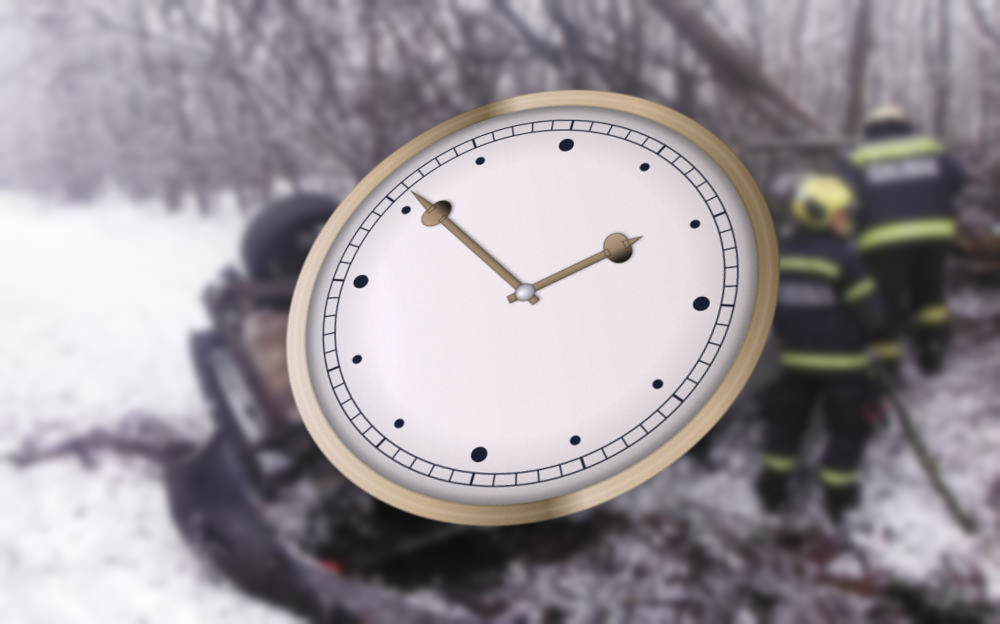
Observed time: 1h51
